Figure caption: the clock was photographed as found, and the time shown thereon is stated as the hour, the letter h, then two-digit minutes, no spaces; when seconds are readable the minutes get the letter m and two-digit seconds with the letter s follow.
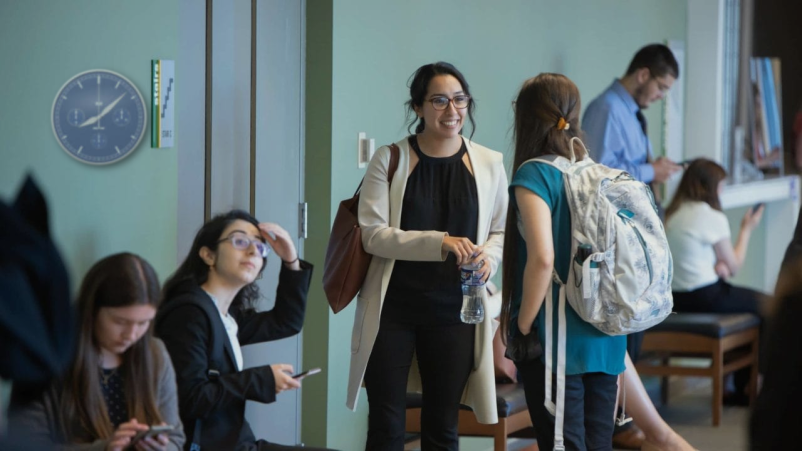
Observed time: 8h08
